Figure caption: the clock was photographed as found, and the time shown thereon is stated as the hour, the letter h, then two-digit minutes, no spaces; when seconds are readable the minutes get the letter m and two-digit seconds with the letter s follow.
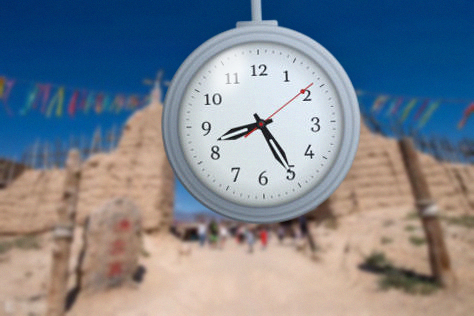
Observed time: 8h25m09s
